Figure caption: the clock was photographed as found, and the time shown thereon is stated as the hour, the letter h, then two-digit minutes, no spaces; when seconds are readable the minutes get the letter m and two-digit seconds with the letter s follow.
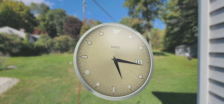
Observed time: 5h16
